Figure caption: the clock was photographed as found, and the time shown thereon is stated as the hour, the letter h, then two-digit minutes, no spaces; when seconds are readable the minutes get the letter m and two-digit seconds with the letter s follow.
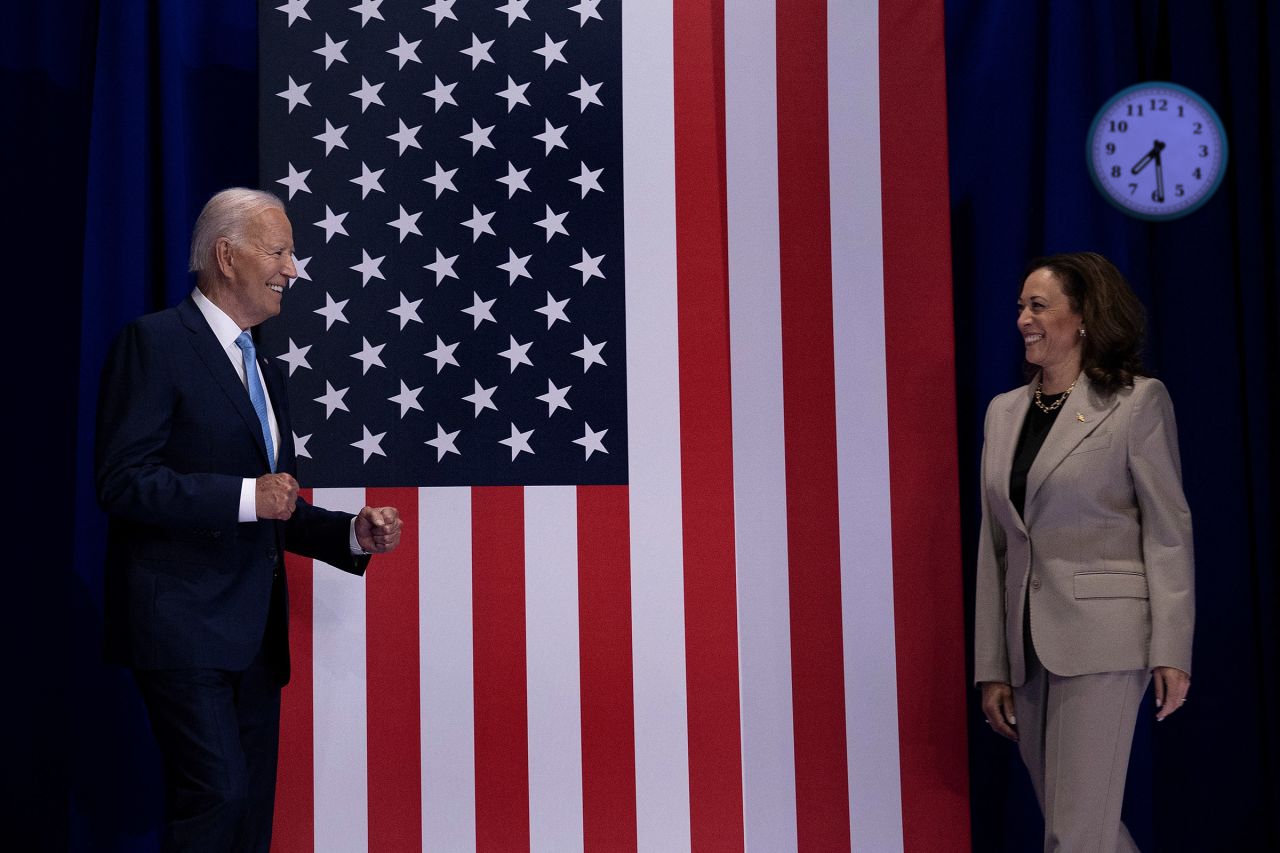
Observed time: 7h29
